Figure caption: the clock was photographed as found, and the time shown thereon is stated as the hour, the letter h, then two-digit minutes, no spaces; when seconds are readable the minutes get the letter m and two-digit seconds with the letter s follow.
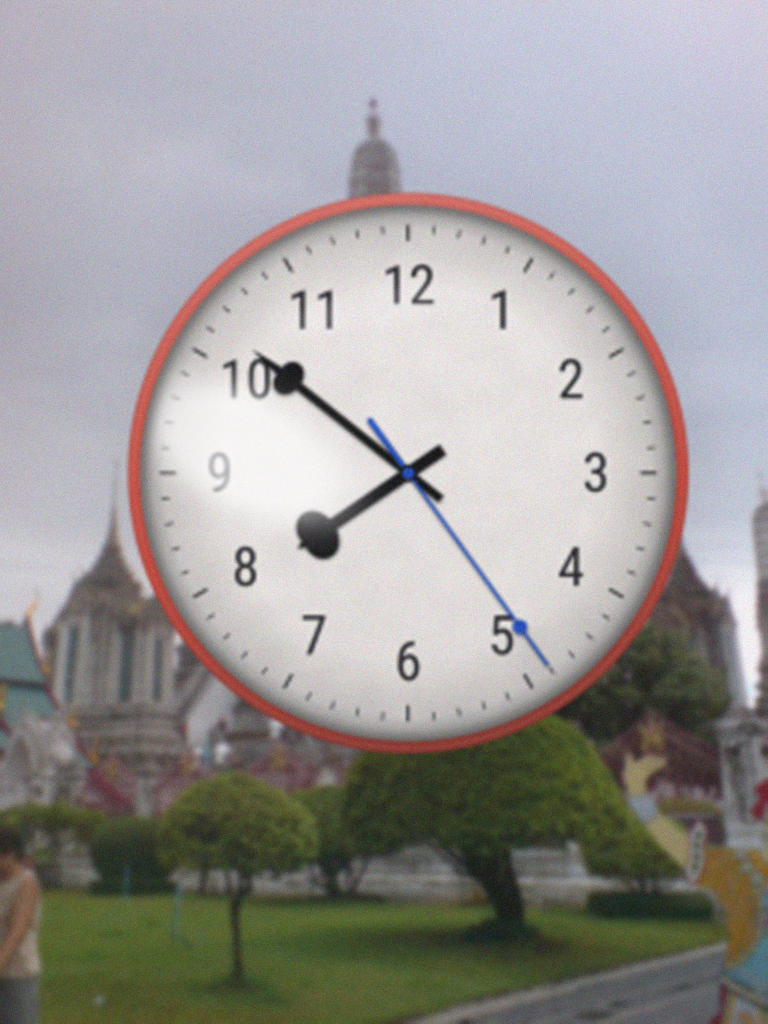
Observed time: 7h51m24s
